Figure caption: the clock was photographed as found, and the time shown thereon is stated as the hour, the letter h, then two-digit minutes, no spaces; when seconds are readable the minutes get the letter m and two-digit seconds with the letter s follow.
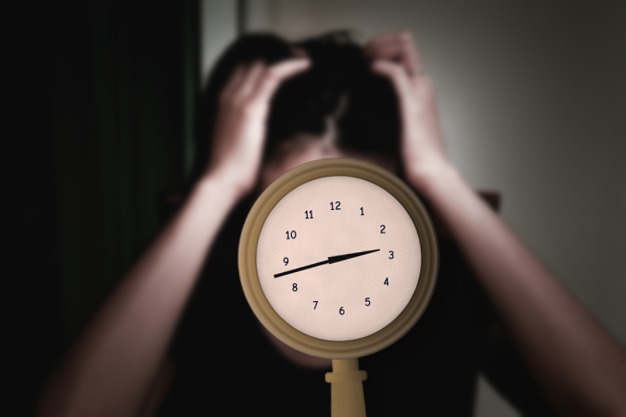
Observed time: 2h43
